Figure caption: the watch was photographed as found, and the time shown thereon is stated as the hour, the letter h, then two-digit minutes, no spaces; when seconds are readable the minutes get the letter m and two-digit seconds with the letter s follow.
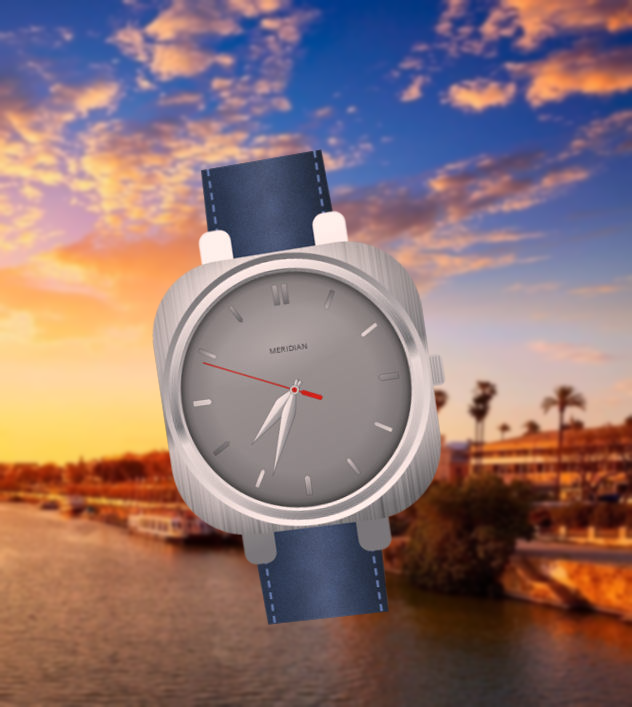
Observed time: 7h33m49s
